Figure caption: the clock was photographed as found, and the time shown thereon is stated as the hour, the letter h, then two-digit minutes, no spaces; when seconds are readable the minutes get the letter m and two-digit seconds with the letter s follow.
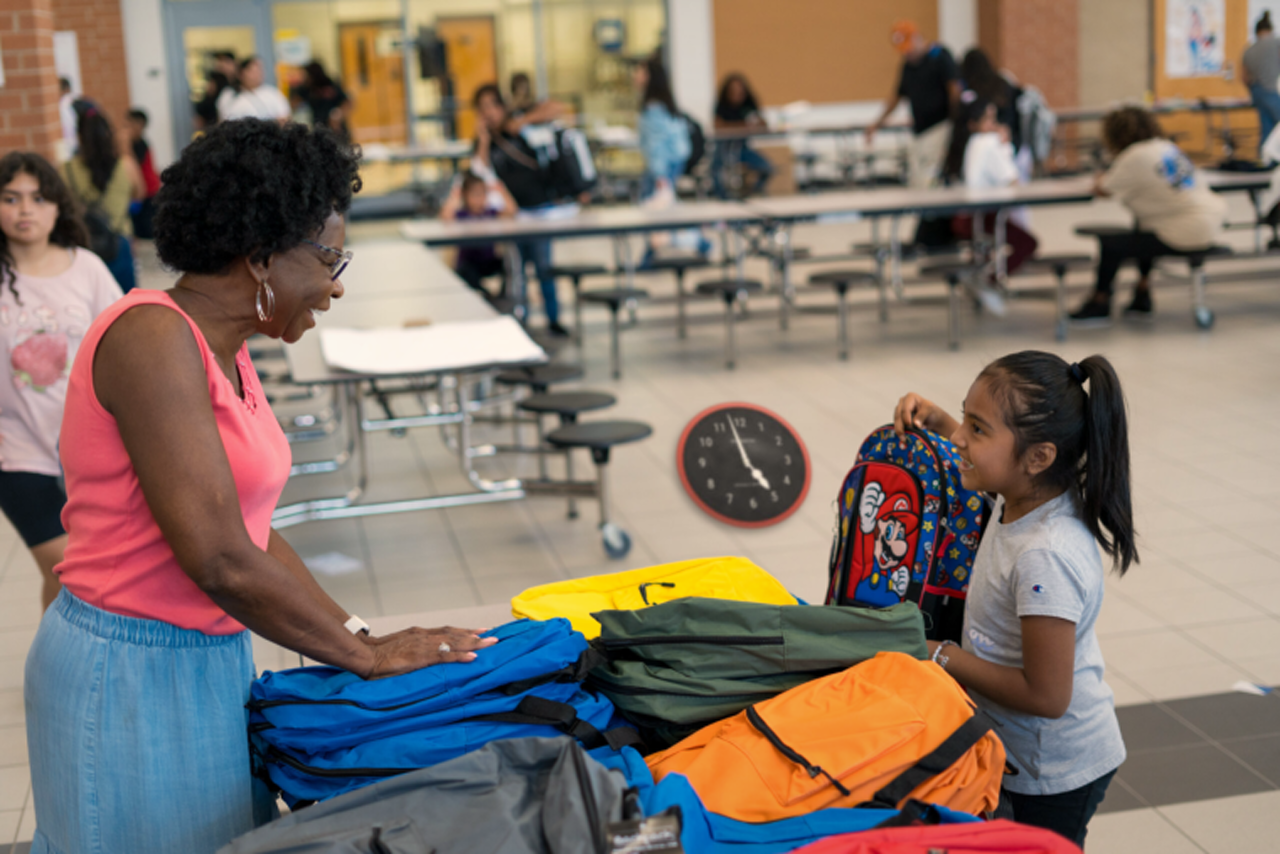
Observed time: 4h58
